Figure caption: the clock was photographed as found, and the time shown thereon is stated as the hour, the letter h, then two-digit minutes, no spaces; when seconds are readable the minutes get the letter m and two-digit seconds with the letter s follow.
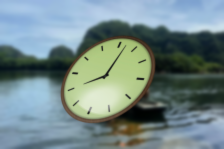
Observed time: 8h02
